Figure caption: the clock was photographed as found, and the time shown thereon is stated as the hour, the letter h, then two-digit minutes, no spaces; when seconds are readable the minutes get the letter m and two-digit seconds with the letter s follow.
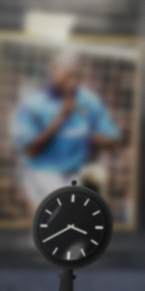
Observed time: 3h40
